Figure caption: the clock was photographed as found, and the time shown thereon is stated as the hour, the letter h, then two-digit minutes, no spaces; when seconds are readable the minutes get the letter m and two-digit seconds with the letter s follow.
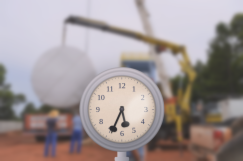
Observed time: 5h34
